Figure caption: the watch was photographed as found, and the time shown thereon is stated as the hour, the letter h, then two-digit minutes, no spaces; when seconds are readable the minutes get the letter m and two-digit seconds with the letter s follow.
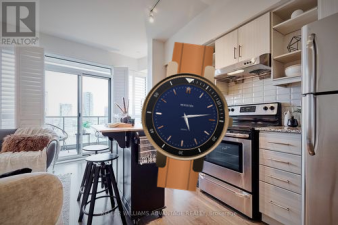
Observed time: 5h13
